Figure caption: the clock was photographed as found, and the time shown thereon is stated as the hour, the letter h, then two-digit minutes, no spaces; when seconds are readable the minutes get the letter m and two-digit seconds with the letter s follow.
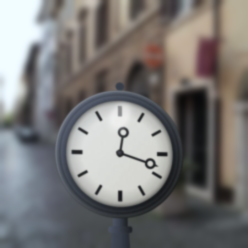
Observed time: 12h18
